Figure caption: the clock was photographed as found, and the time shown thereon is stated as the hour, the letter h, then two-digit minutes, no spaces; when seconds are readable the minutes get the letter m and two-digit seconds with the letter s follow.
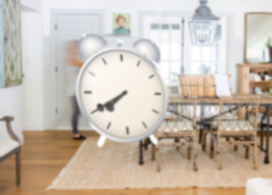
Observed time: 7h40
